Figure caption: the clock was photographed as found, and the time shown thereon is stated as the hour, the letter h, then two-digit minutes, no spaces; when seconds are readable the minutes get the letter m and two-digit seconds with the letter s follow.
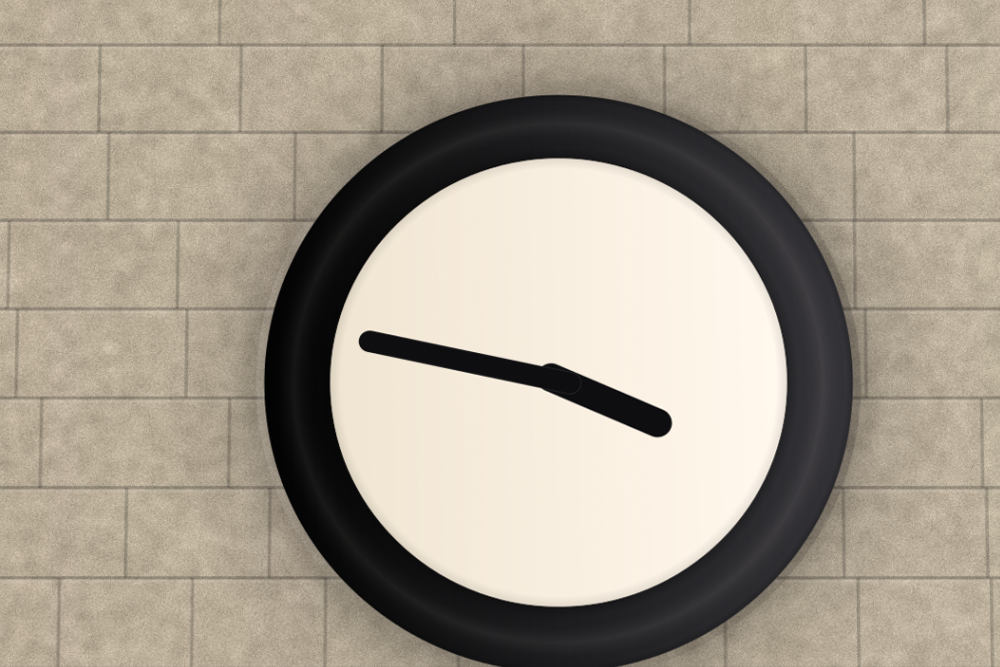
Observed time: 3h47
